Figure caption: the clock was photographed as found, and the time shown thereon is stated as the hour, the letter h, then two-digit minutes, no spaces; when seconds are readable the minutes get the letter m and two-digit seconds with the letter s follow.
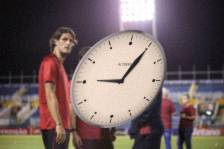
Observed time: 9h05
